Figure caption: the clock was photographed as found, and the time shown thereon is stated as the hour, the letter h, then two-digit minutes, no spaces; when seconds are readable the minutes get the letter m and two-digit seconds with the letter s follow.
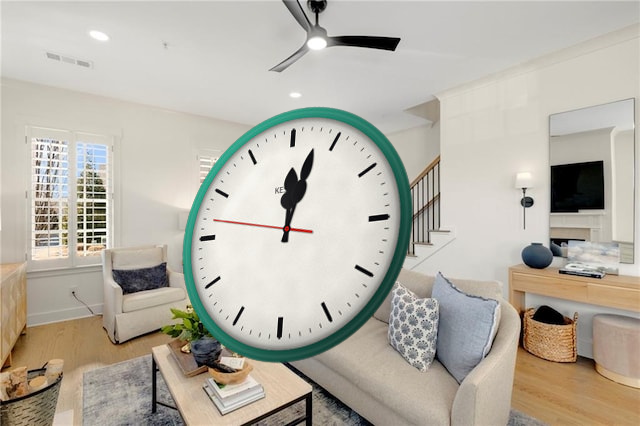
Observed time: 12h02m47s
